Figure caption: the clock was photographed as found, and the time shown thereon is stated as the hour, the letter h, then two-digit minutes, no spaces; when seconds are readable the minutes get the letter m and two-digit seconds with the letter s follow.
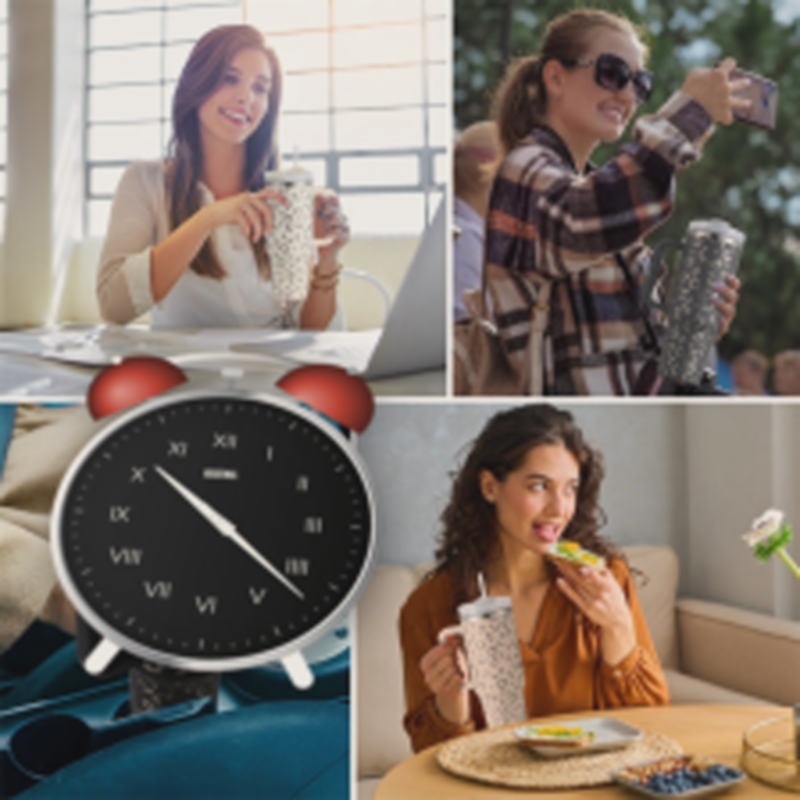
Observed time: 10h22
